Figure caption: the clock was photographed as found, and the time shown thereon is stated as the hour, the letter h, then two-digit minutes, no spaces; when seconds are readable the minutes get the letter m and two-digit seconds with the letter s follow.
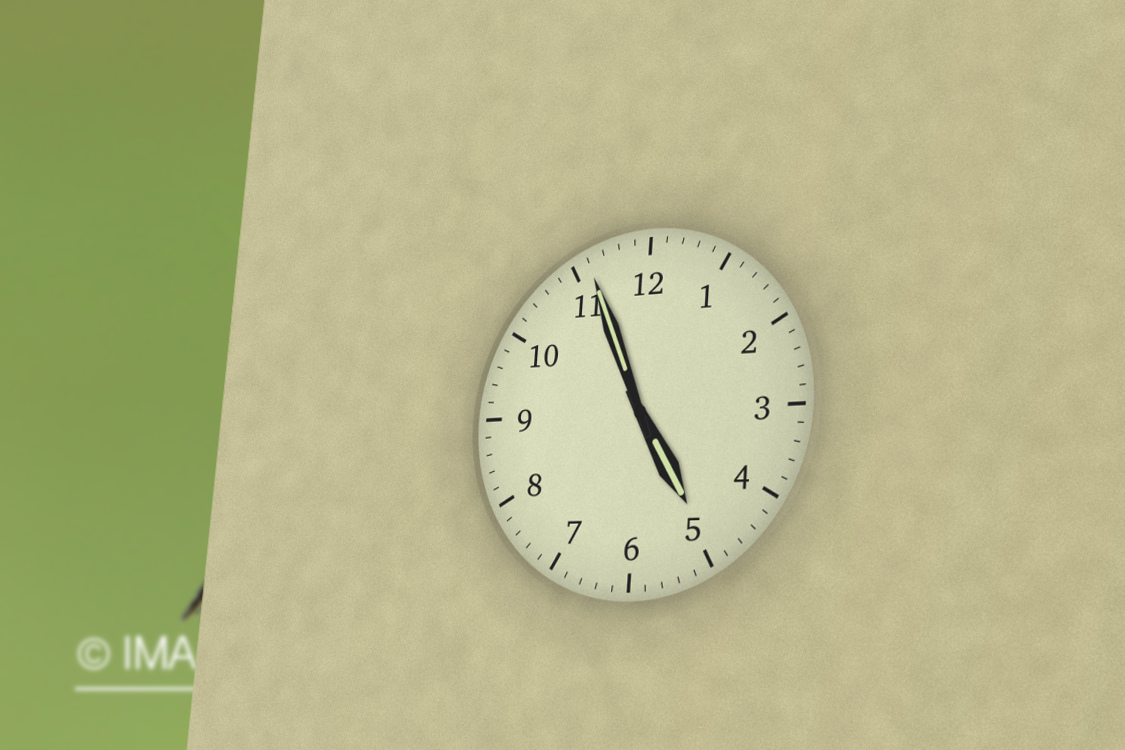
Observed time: 4h56
